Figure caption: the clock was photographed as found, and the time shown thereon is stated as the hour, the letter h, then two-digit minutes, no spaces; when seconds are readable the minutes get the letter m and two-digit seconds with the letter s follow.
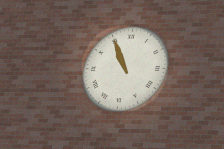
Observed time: 10h55
